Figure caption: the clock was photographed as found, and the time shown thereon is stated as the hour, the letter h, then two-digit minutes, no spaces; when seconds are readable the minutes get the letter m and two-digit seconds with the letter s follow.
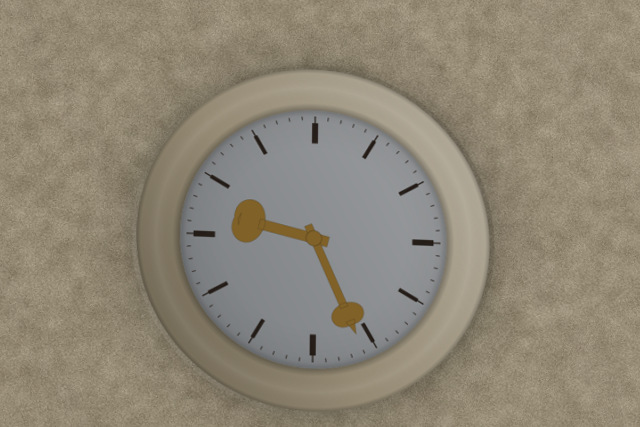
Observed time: 9h26
